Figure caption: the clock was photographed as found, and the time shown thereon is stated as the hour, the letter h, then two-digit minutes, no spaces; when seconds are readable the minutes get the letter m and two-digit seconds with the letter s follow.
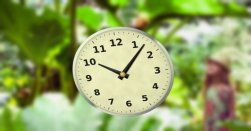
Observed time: 10h07
